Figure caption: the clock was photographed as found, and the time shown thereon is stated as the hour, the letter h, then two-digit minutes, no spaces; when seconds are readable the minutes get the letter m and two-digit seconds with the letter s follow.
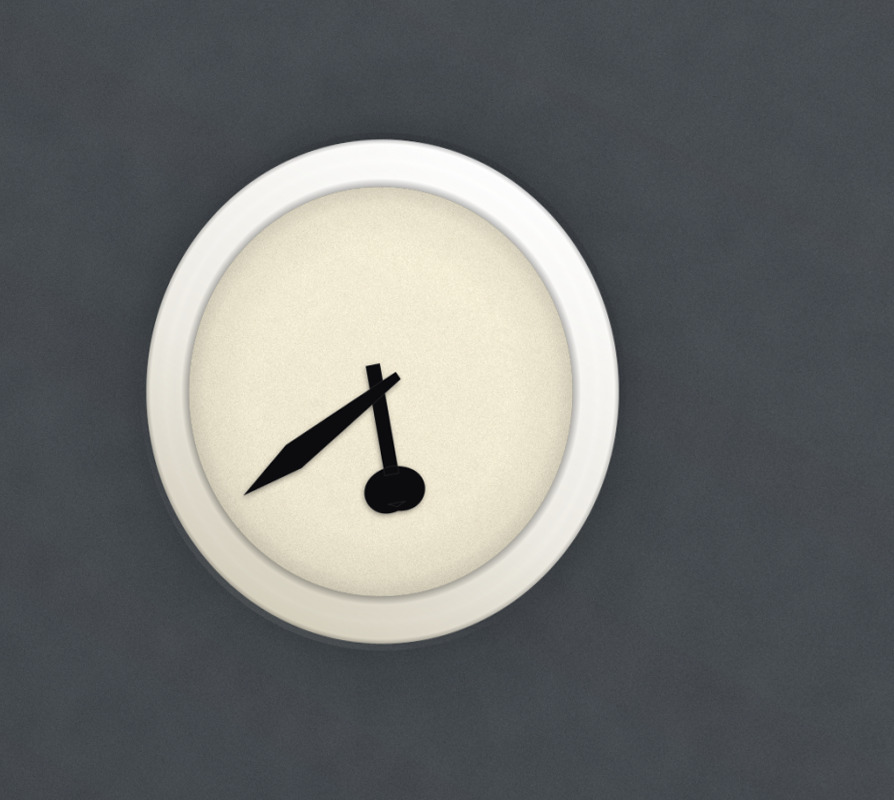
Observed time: 5h39
